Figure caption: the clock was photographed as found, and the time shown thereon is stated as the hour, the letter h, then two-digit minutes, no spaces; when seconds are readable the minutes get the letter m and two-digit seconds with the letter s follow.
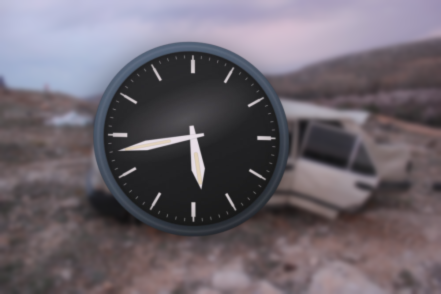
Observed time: 5h43
